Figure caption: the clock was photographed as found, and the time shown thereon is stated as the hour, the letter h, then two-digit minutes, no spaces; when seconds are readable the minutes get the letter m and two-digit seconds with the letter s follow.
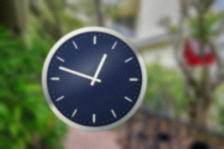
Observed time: 12h48
